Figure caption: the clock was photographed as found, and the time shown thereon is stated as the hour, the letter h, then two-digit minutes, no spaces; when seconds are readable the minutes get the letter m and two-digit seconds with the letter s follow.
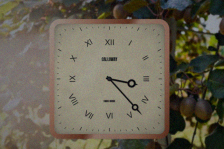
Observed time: 3h23
